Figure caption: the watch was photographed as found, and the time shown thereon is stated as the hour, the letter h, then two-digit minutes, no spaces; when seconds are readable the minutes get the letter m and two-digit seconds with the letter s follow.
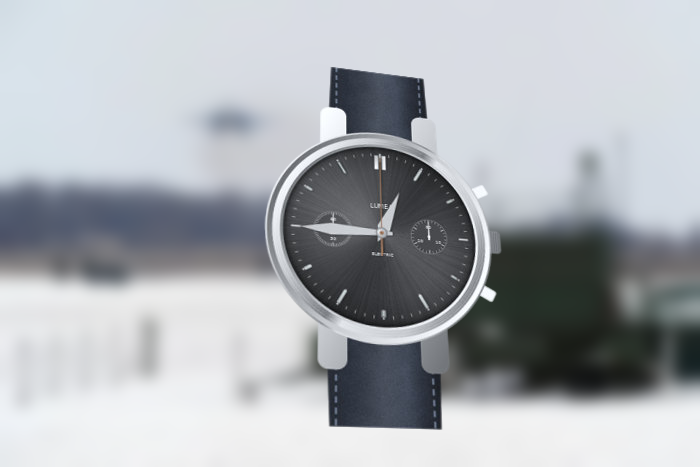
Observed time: 12h45
